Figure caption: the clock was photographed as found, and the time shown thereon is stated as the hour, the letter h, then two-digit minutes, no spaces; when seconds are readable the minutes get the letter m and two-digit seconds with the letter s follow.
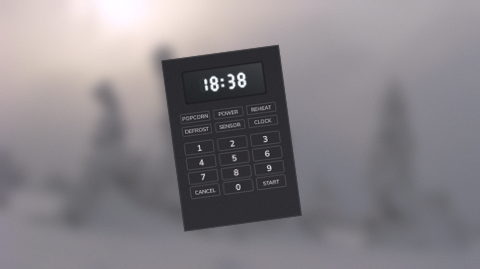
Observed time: 18h38
